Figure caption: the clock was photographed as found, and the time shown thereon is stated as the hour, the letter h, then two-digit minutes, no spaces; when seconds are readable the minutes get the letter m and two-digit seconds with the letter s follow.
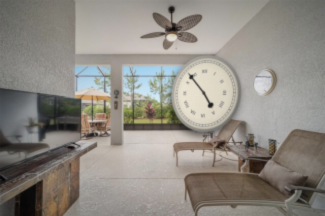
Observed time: 4h53
